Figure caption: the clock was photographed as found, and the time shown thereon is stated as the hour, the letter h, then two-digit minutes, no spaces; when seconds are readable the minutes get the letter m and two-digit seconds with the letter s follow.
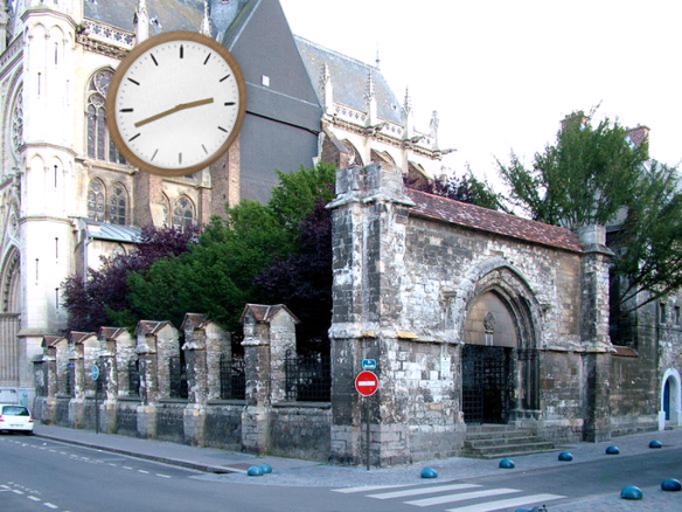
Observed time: 2h42
